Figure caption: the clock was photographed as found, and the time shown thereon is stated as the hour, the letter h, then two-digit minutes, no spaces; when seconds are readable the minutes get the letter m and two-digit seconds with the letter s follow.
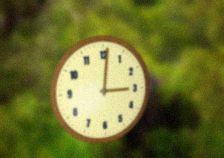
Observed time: 3h01
